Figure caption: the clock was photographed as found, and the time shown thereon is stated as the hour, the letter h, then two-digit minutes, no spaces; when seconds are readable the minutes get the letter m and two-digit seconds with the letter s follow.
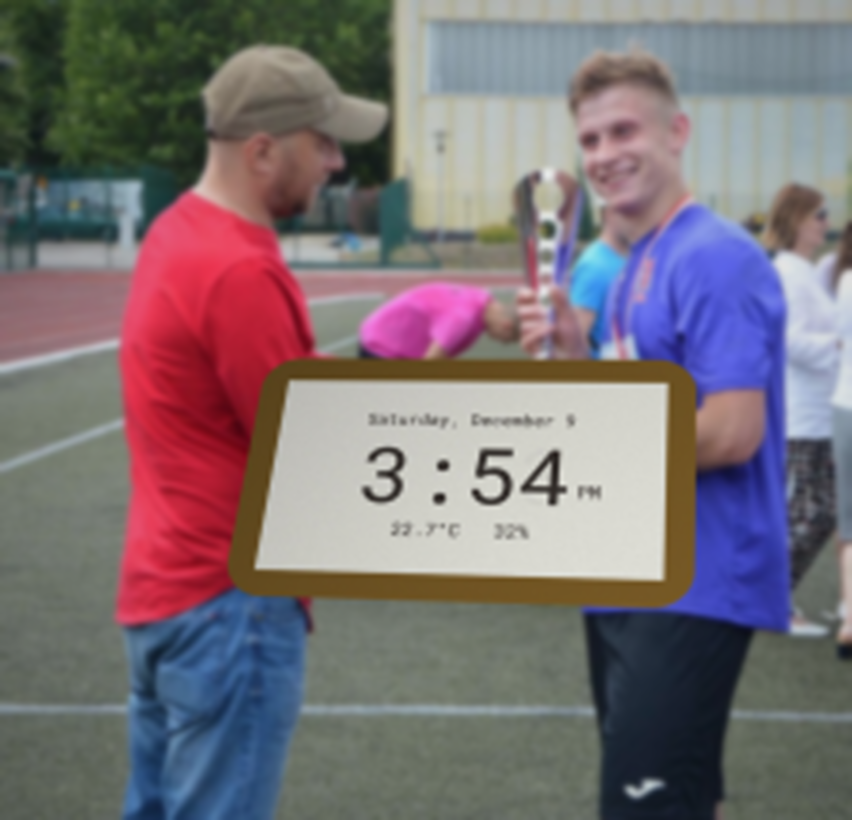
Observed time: 3h54
